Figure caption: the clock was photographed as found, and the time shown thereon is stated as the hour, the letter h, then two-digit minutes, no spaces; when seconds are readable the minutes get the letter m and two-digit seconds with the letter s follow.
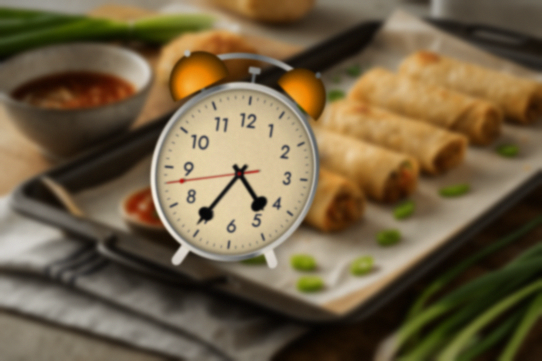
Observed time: 4h35m43s
